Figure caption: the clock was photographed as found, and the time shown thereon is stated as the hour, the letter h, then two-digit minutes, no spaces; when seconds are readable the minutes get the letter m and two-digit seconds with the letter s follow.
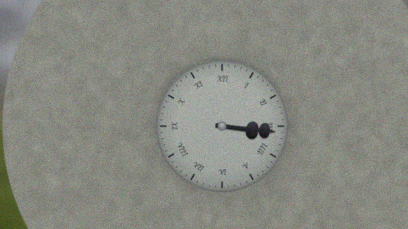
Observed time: 3h16
